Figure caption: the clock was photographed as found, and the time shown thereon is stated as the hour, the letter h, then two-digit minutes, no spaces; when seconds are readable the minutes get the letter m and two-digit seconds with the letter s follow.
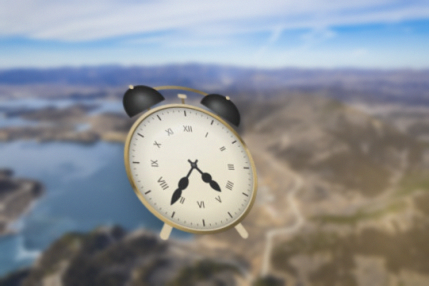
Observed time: 4h36
